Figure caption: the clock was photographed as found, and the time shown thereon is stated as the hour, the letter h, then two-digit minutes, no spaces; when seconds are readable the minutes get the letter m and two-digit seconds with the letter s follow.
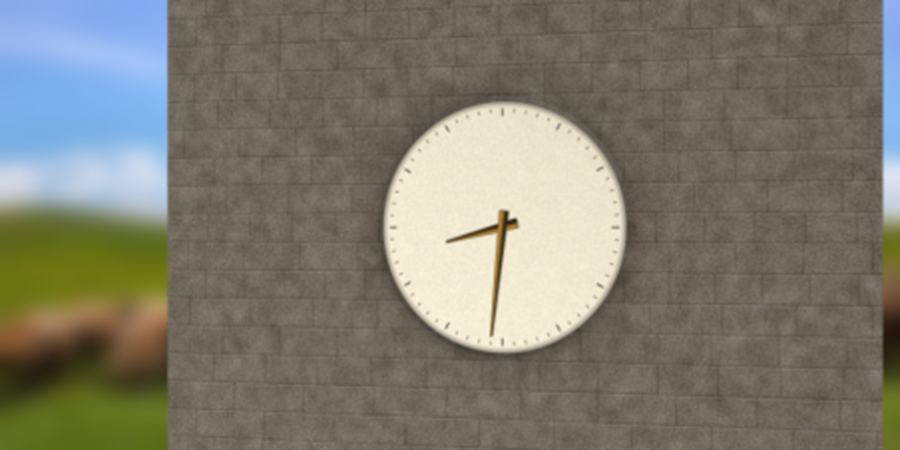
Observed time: 8h31
